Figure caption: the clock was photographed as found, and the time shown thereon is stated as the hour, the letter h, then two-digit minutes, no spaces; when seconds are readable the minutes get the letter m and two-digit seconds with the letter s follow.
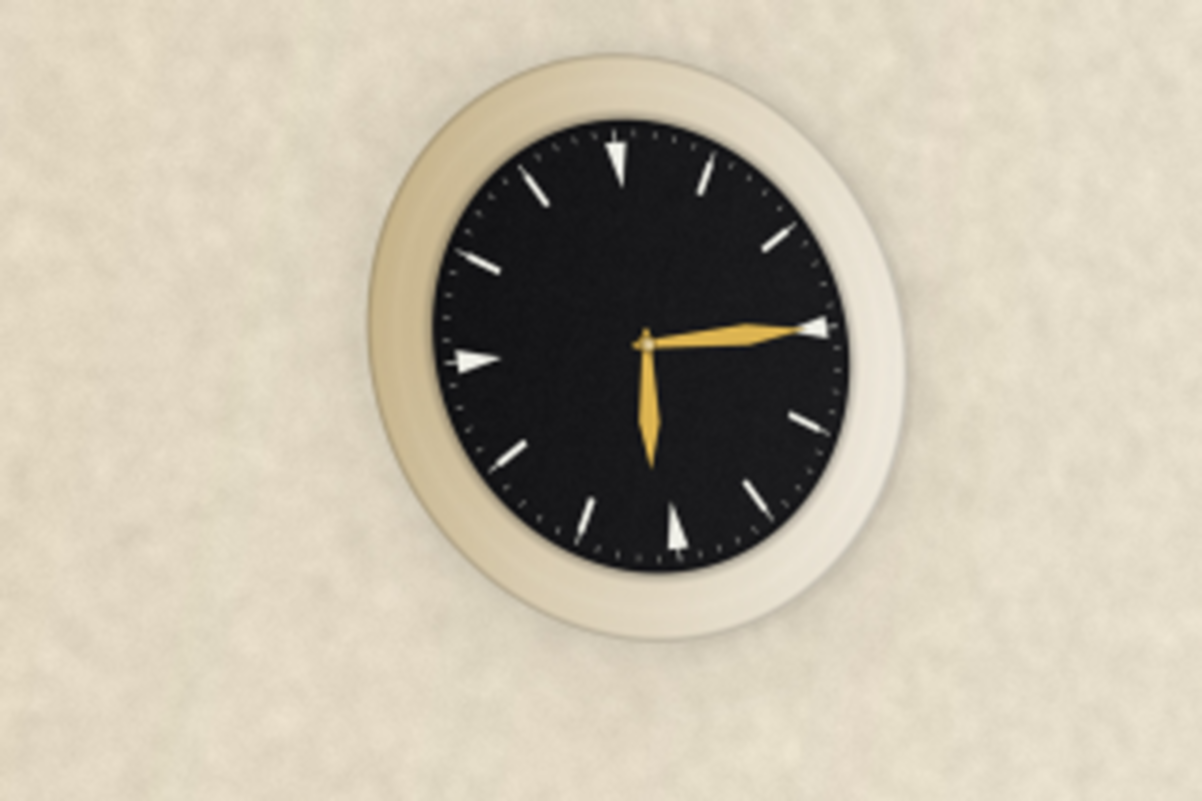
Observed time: 6h15
